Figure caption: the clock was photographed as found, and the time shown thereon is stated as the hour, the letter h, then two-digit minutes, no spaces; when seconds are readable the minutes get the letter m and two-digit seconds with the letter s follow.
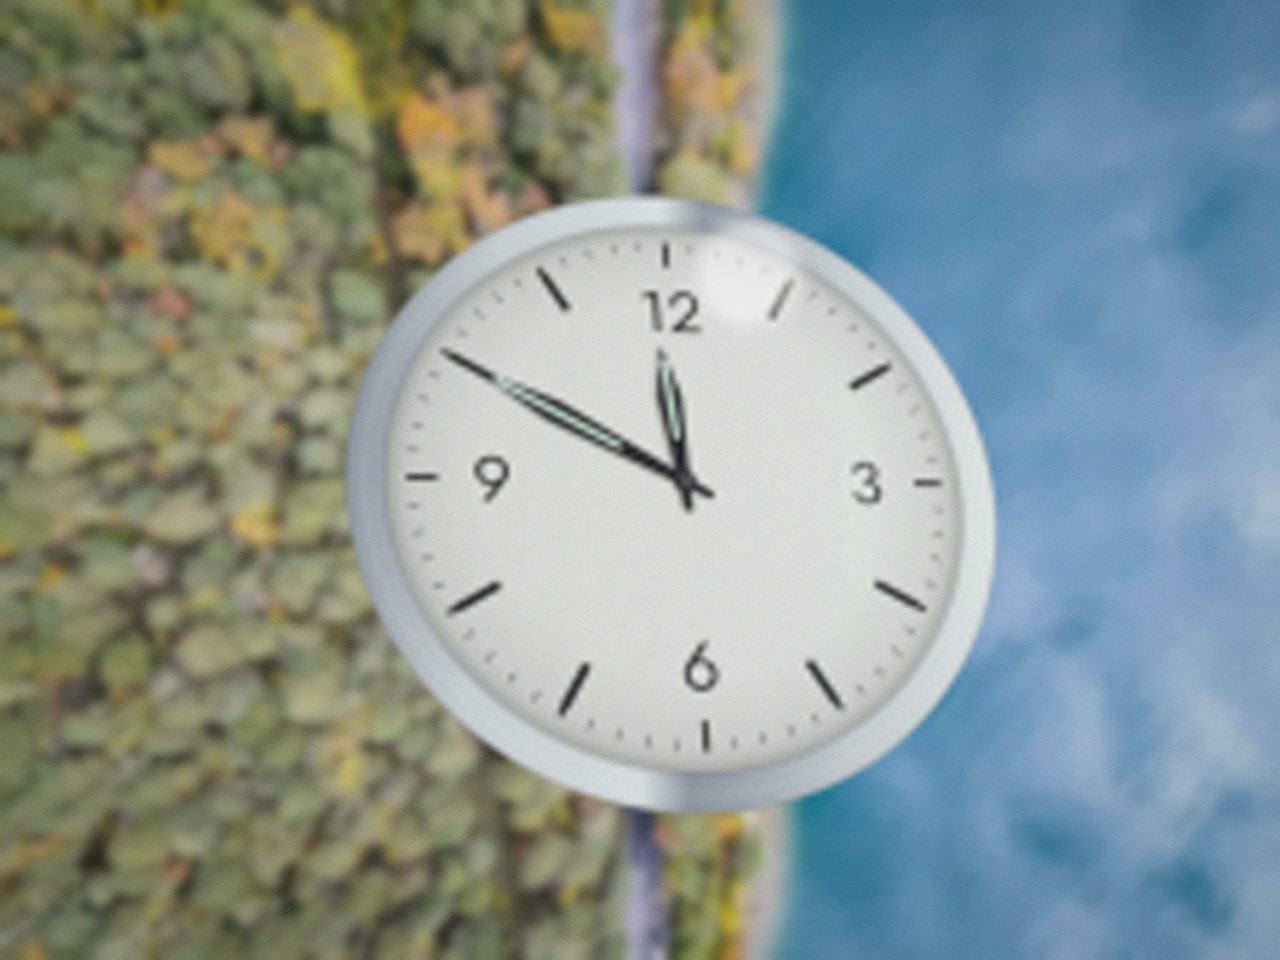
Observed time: 11h50
